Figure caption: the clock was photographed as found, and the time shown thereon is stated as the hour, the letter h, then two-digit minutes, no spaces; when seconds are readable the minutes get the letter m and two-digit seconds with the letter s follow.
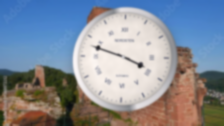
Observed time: 3h48
